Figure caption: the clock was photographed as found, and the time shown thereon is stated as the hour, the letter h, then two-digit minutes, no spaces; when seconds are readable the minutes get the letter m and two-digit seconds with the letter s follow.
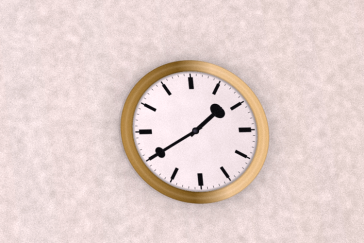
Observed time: 1h40
